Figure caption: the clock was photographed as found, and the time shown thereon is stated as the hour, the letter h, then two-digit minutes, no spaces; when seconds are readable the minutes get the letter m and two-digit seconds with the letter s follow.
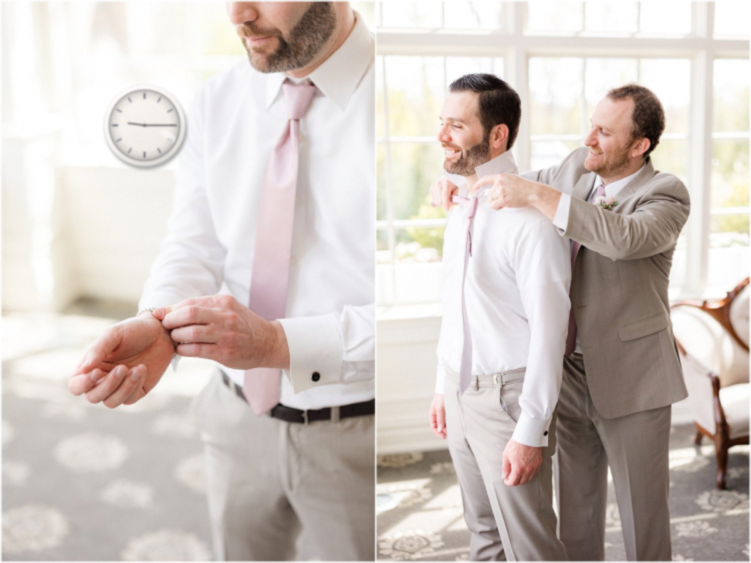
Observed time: 9h15
